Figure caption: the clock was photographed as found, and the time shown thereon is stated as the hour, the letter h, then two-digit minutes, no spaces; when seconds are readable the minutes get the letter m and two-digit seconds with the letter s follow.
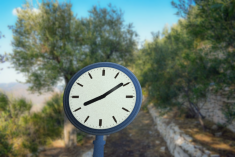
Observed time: 8h09
